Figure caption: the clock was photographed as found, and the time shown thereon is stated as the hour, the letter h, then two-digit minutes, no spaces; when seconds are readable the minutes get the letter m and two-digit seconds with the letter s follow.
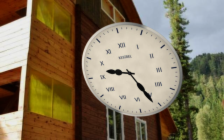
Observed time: 9h26
